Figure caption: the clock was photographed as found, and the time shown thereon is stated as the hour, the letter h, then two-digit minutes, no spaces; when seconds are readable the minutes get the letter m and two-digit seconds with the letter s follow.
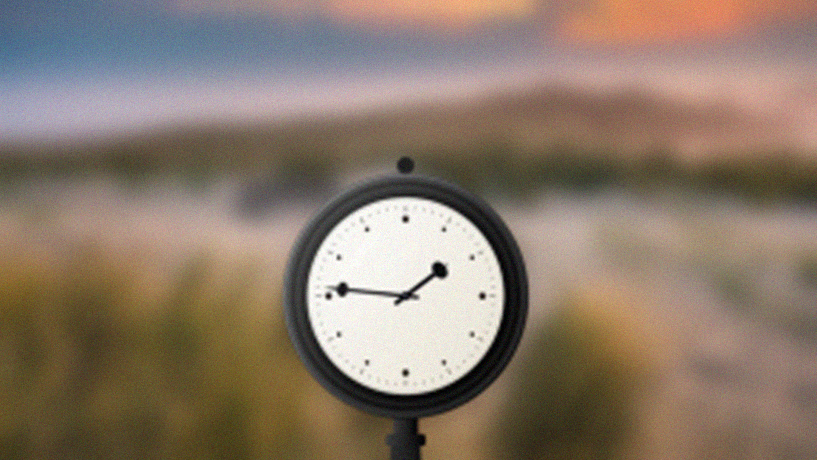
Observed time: 1h46
